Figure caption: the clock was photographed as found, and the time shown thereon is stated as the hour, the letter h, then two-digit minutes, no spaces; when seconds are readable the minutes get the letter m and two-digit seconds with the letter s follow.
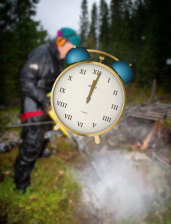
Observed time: 12h01
